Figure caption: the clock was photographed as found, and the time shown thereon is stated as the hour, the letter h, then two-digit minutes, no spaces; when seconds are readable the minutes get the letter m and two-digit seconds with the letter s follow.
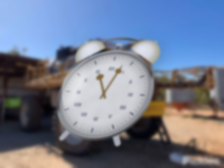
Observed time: 11h03
